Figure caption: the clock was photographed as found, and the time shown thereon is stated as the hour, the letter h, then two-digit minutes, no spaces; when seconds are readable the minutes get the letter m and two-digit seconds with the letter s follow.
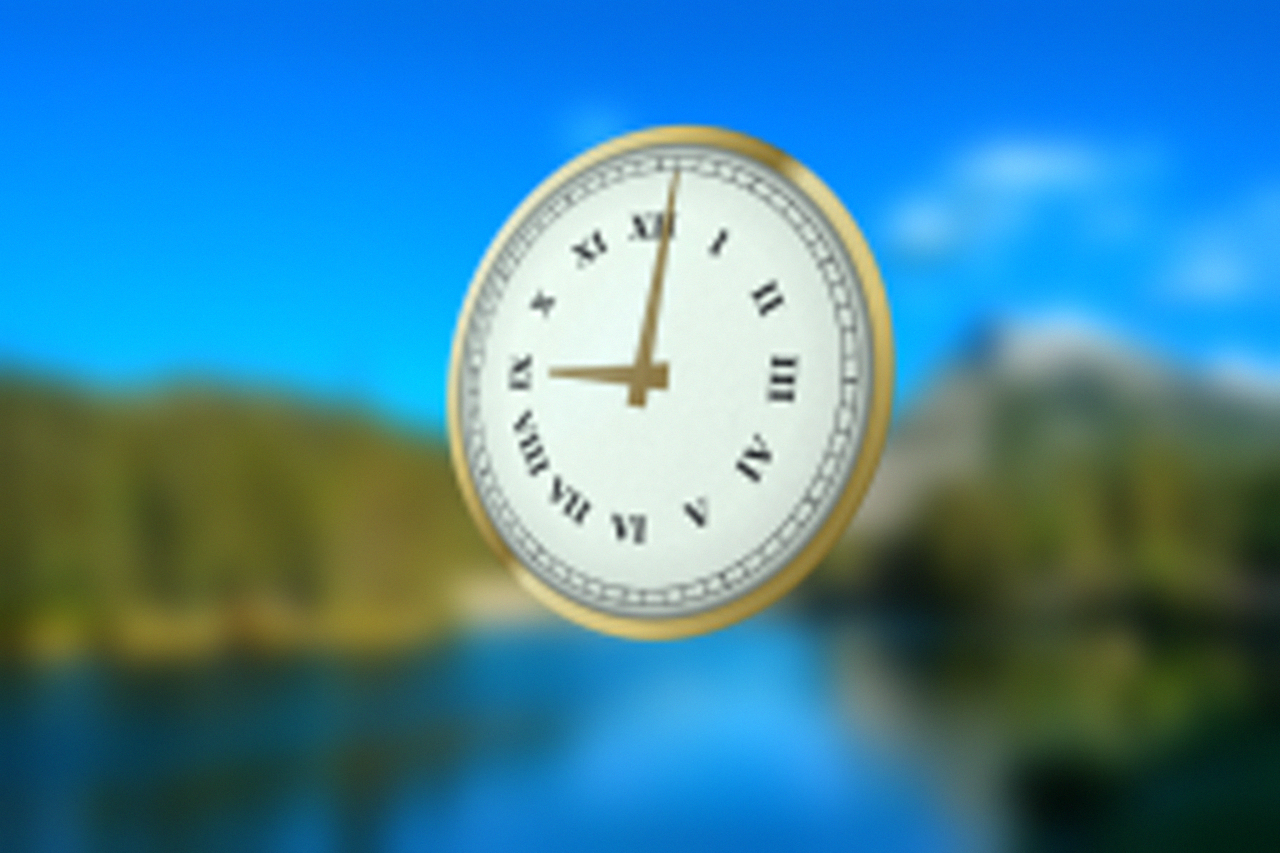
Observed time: 9h01
